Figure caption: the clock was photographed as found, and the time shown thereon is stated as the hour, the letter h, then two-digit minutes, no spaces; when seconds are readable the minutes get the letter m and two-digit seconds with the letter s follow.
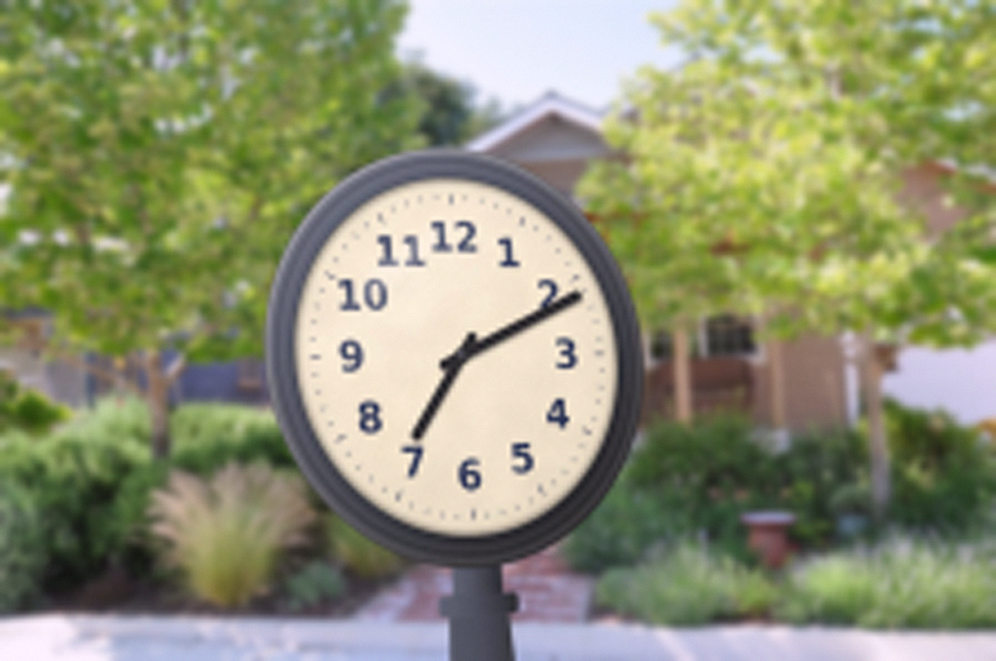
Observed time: 7h11
